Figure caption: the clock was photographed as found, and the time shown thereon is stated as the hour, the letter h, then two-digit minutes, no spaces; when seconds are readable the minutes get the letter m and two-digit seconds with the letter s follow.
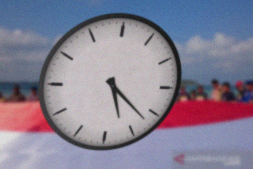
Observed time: 5h22
